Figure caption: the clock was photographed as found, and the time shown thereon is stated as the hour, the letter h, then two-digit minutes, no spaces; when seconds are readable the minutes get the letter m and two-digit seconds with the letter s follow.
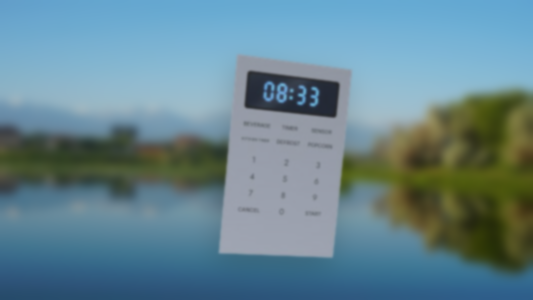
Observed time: 8h33
